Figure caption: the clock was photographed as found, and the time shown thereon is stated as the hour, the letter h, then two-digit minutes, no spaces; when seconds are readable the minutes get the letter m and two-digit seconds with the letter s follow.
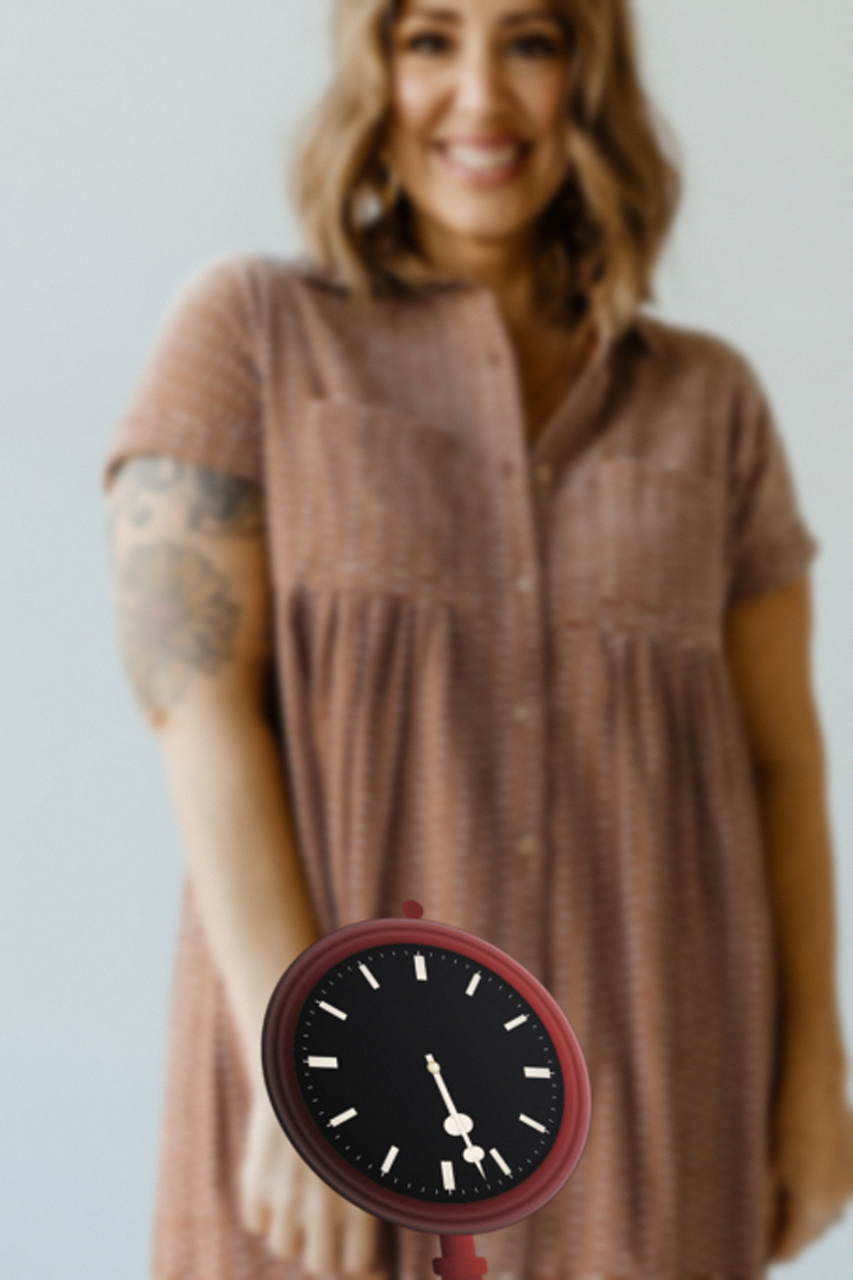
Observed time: 5h27
